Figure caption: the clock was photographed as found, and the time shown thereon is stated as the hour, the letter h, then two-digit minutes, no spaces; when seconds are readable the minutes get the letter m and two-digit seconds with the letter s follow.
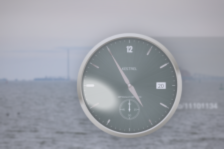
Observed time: 4h55
